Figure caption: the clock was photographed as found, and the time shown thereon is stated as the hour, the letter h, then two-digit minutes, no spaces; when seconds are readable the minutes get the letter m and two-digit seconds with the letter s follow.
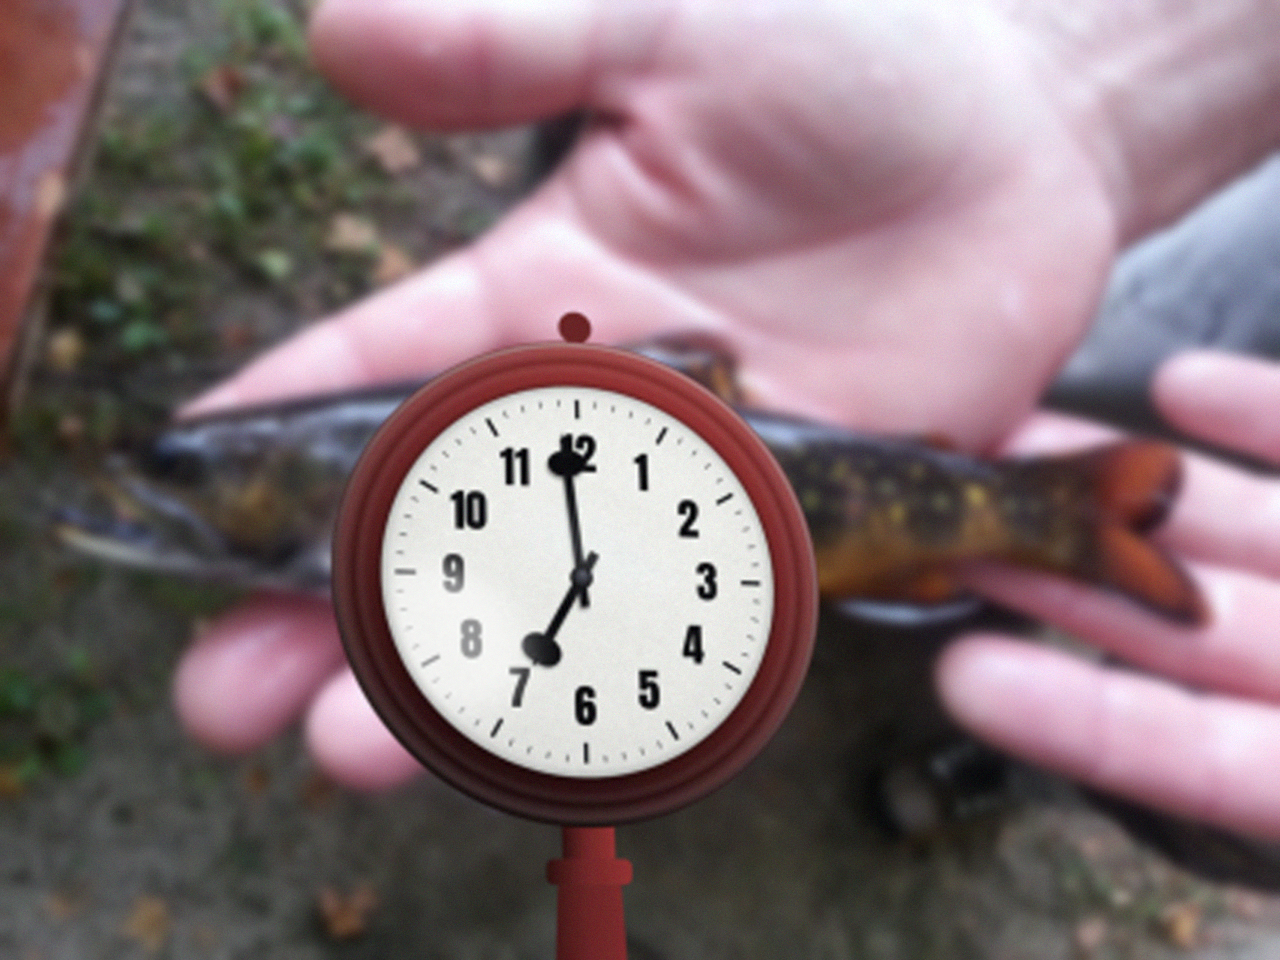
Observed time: 6h59
